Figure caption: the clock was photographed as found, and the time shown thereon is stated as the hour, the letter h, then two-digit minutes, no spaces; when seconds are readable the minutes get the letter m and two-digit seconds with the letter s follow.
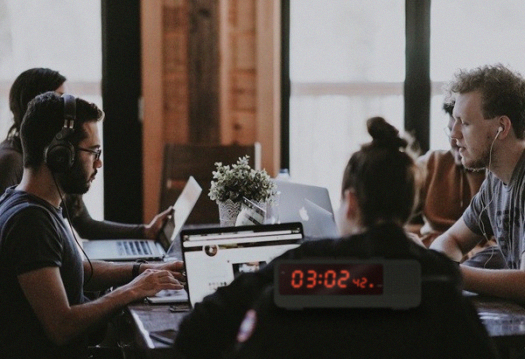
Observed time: 3h02
